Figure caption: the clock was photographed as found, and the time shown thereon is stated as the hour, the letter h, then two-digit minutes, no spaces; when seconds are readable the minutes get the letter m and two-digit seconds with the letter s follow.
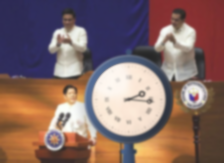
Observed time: 2h16
